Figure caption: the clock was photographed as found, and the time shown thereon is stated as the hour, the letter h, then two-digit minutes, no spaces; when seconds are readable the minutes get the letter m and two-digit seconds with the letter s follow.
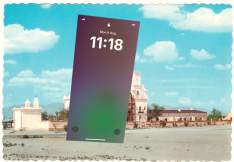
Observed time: 11h18
